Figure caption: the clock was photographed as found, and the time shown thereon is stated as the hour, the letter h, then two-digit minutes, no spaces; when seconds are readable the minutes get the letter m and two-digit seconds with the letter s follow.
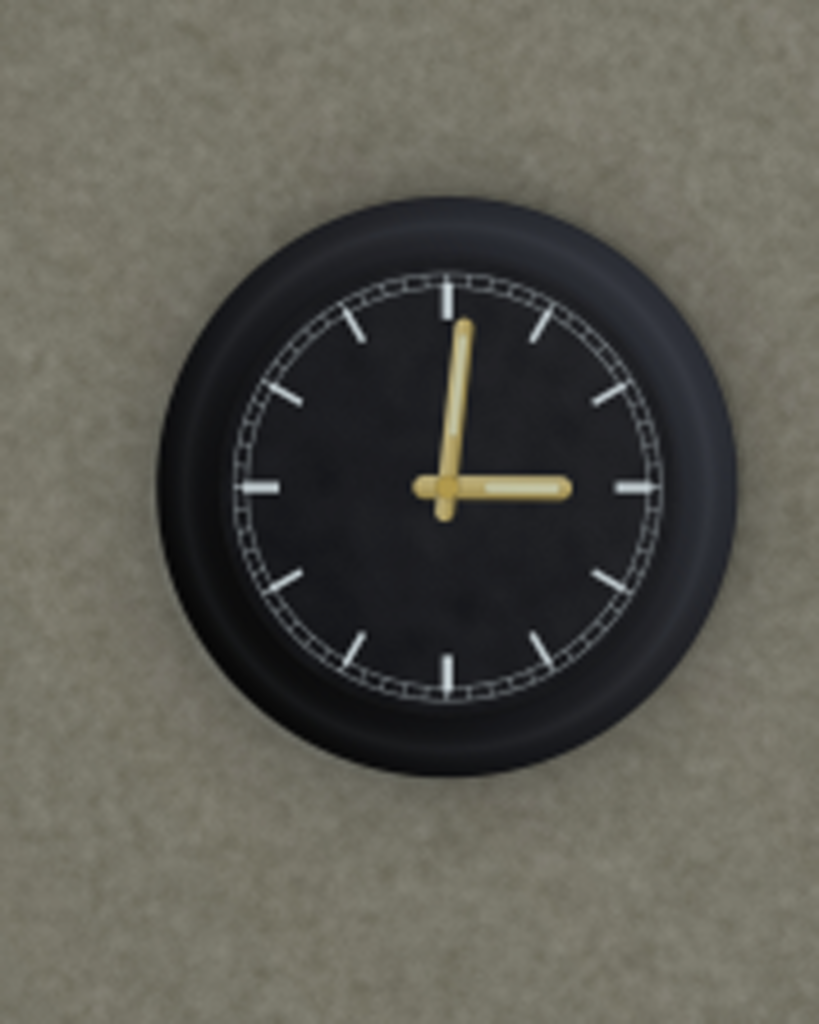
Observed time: 3h01
